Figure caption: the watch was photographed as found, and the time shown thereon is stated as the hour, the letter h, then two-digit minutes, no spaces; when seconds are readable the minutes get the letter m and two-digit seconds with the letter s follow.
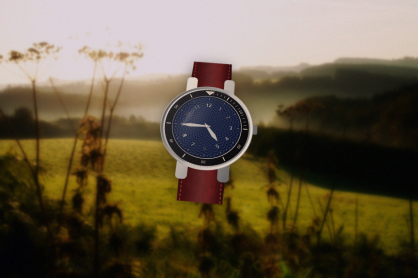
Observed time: 4h45
